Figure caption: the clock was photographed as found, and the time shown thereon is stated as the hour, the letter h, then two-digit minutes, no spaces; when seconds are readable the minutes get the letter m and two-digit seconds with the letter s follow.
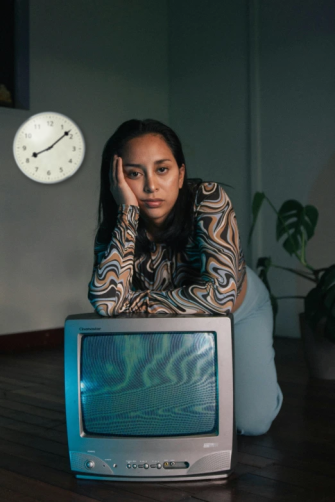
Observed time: 8h08
